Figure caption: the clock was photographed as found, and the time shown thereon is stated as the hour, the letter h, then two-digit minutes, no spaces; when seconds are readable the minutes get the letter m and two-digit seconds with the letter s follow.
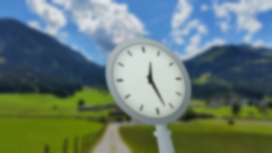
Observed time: 12h27
